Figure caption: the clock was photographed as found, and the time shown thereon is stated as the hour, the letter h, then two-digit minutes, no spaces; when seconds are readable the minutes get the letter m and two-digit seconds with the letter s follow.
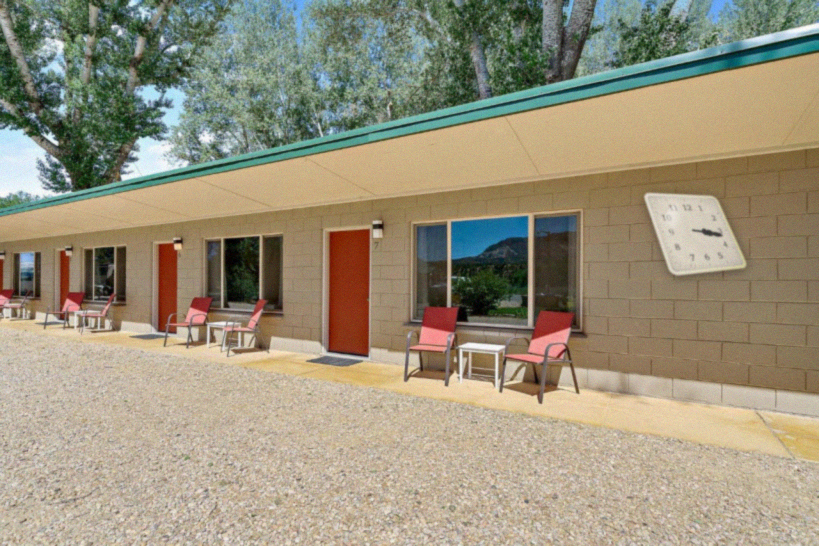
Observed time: 3h17
